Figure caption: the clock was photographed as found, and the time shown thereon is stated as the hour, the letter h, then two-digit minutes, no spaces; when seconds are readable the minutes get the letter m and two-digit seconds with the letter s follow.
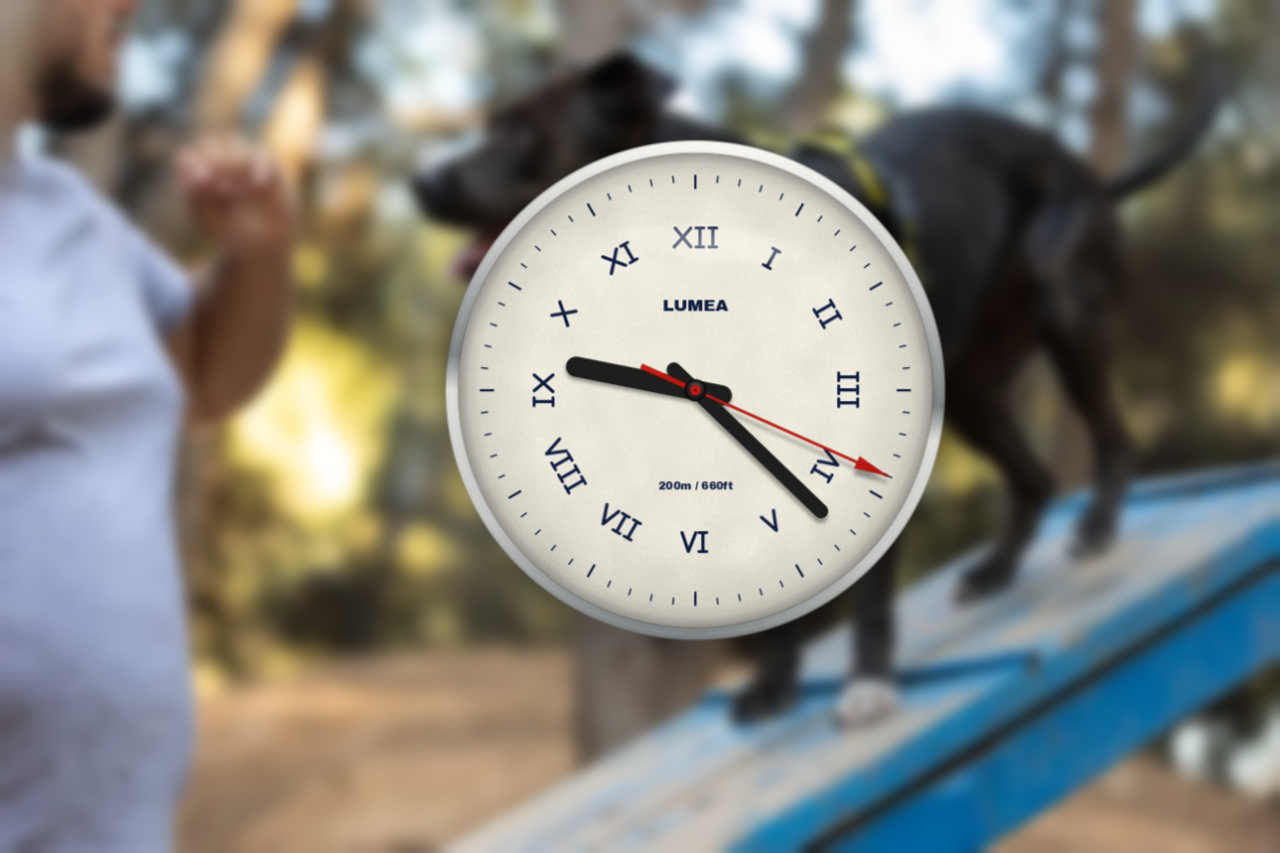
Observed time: 9h22m19s
